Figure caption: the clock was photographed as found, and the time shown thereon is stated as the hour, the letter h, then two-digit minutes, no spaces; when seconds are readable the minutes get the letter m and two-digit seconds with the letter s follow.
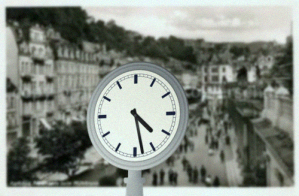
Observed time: 4h28
